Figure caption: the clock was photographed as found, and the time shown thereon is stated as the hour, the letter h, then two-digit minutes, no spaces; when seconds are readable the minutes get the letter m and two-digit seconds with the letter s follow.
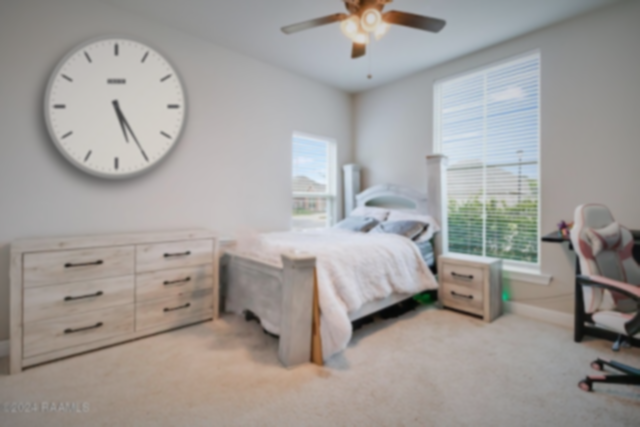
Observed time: 5h25
